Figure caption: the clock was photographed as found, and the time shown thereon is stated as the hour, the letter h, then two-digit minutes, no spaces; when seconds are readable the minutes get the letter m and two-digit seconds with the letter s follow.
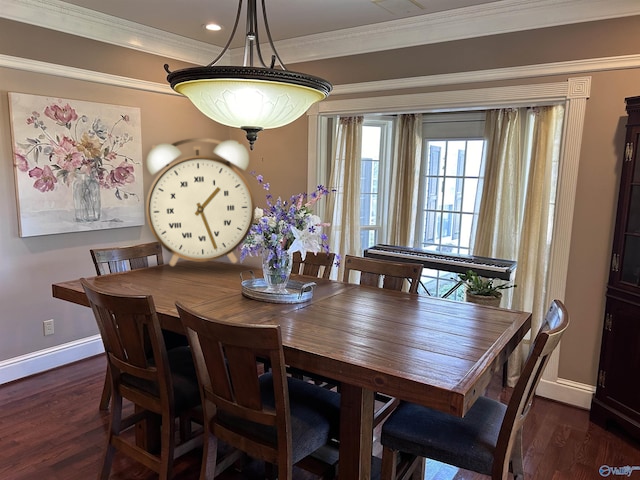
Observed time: 1h27
